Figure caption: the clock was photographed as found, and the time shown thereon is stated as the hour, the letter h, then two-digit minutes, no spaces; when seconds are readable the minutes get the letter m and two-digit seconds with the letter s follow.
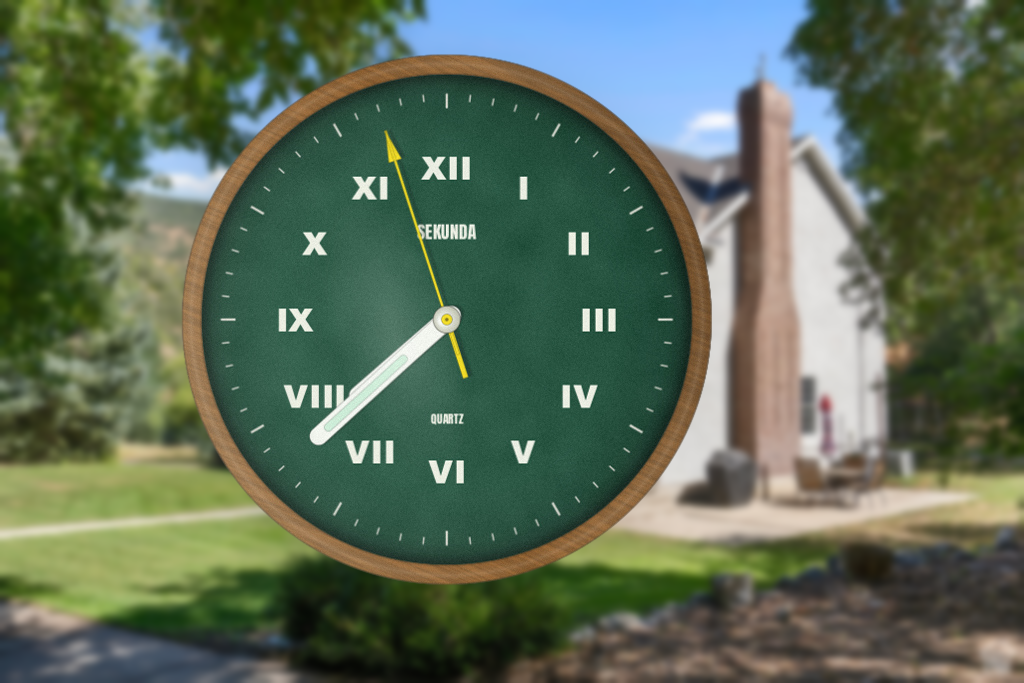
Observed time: 7h37m57s
